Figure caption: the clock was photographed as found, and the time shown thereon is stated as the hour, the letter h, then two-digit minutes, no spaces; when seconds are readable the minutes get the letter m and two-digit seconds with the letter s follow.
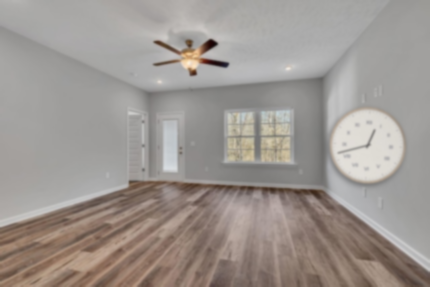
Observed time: 12h42
